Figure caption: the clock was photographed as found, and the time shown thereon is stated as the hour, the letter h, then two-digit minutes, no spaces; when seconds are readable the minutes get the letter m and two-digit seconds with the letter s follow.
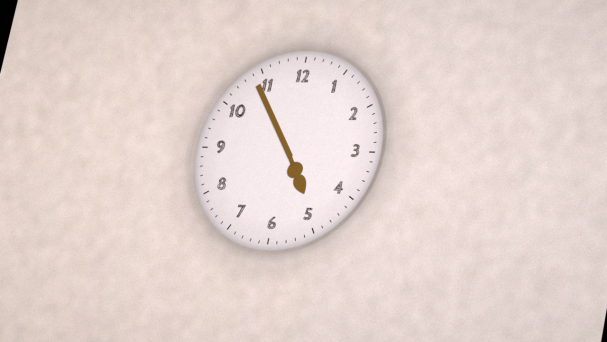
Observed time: 4h54
